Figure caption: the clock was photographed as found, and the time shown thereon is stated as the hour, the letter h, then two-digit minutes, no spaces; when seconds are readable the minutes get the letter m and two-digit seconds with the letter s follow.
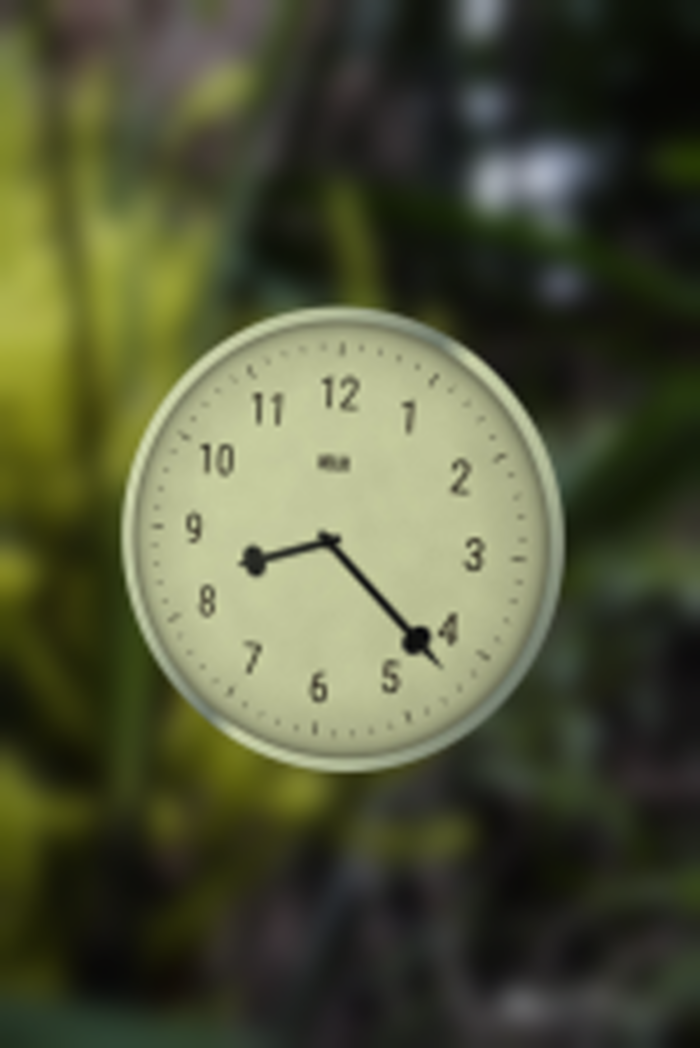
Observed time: 8h22
